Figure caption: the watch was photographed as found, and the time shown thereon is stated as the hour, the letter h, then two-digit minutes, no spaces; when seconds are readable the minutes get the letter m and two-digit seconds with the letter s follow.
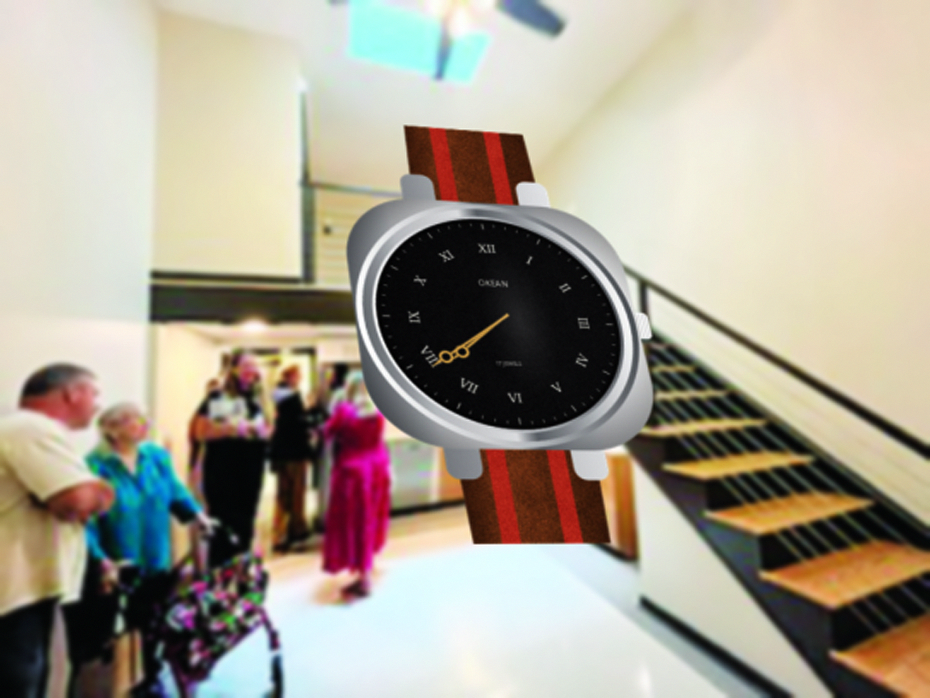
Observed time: 7h39
